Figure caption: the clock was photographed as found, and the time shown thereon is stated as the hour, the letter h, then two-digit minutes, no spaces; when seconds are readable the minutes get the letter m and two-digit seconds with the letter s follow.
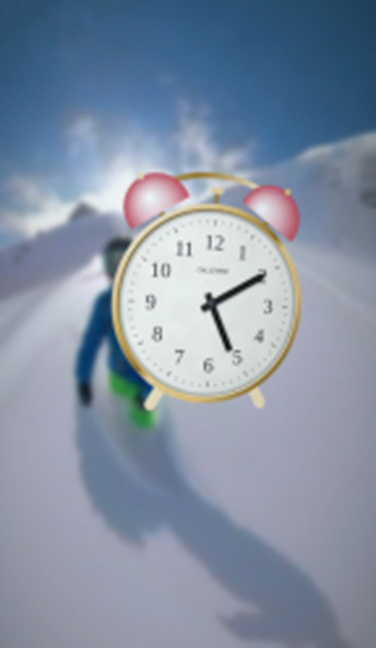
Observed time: 5h10
